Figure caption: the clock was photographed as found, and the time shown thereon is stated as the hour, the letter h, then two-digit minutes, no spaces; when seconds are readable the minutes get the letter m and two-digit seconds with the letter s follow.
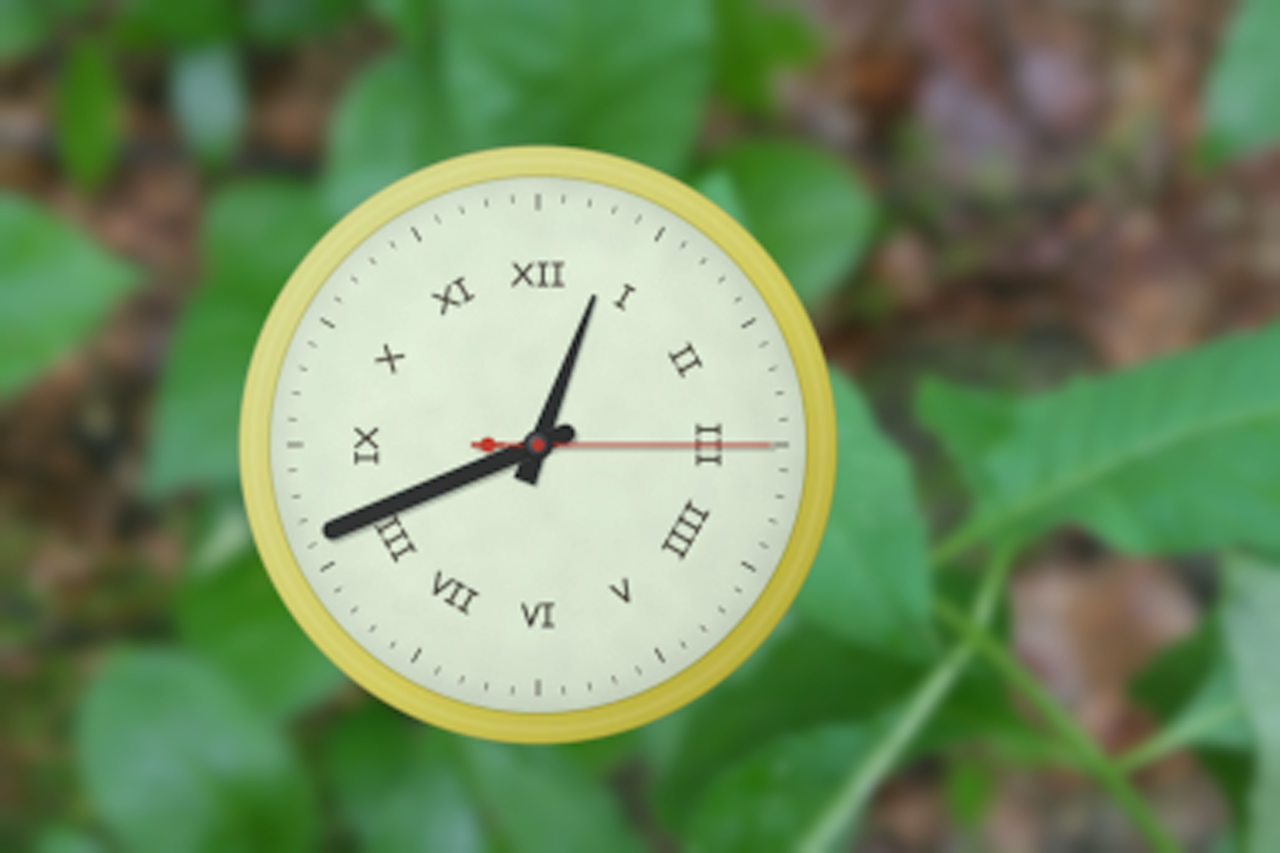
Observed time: 12h41m15s
